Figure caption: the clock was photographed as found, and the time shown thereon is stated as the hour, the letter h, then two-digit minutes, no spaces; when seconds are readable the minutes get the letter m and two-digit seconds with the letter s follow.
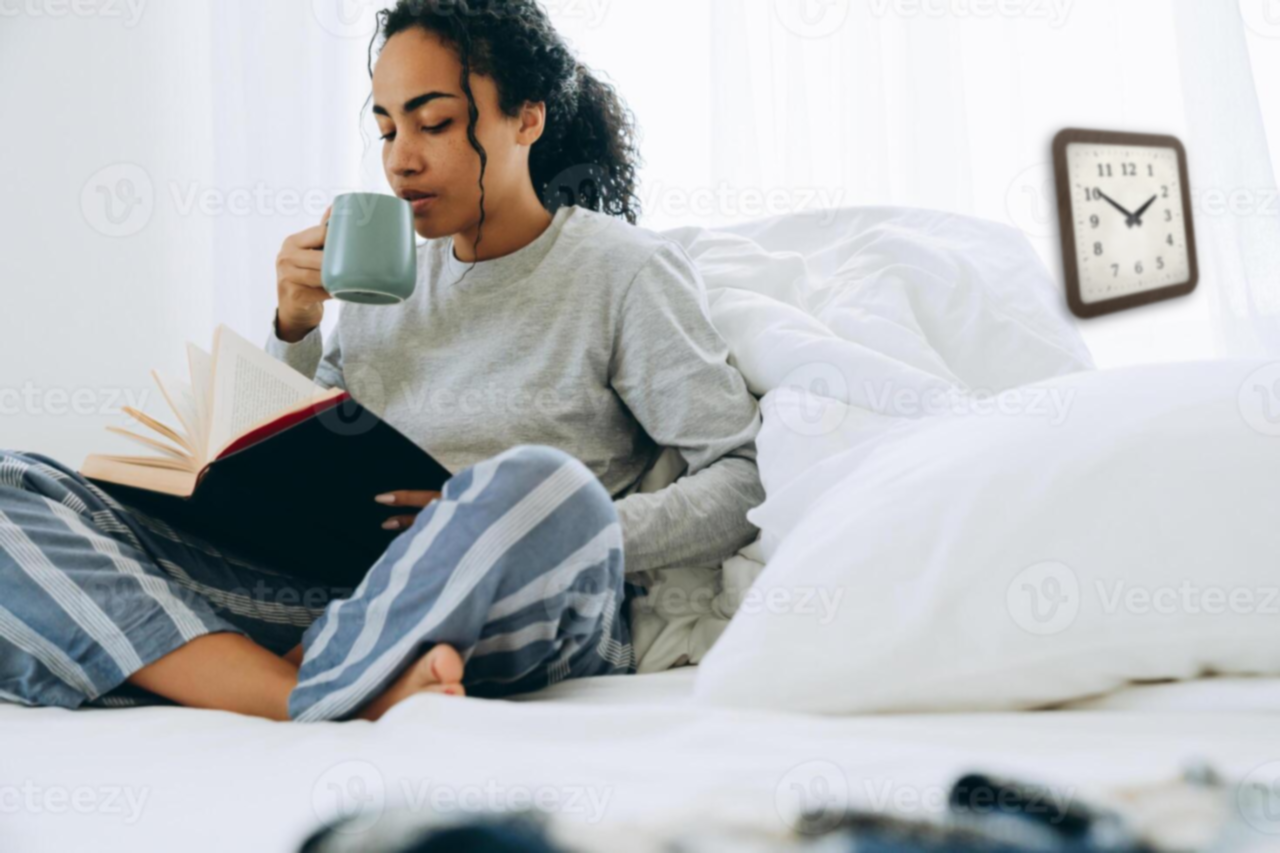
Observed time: 1h51
